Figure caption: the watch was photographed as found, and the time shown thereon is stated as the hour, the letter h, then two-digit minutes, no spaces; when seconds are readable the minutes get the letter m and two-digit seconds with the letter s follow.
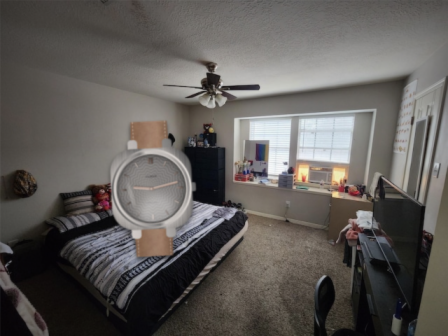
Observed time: 9h13
